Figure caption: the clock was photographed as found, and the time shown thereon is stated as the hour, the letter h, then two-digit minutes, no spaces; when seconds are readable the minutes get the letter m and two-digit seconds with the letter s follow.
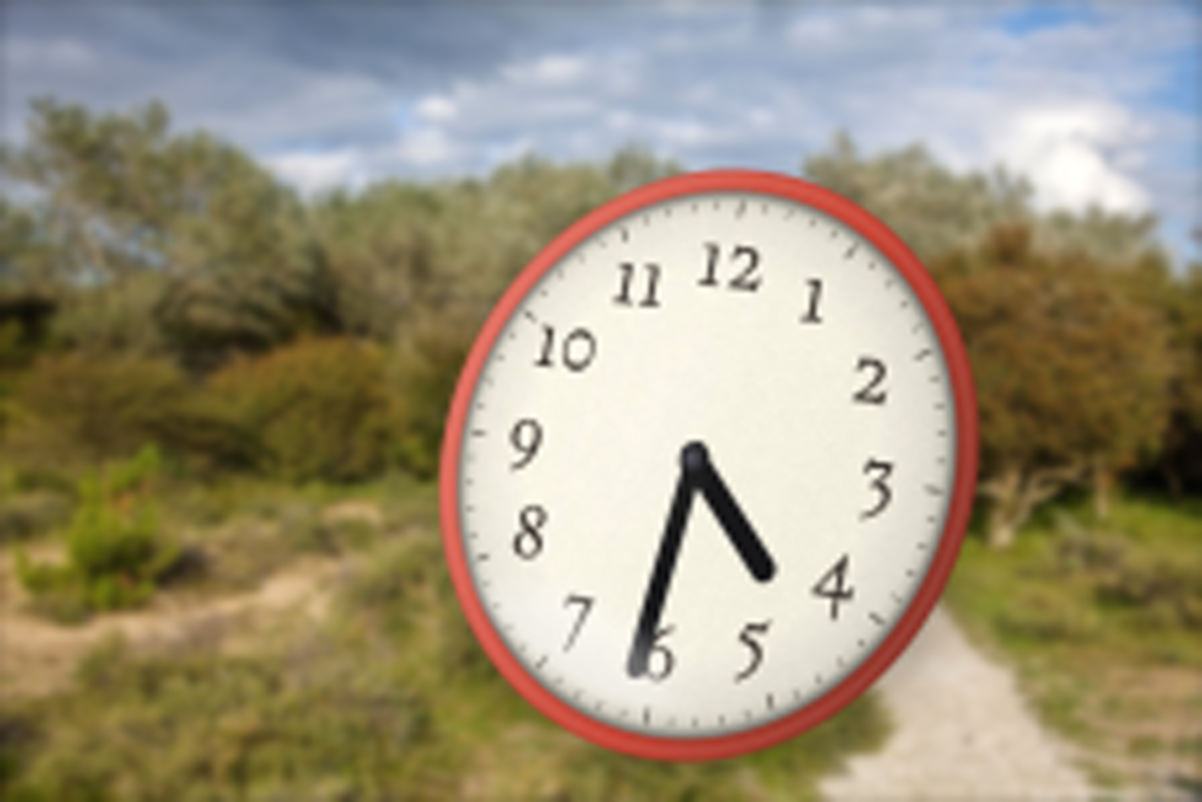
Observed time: 4h31
